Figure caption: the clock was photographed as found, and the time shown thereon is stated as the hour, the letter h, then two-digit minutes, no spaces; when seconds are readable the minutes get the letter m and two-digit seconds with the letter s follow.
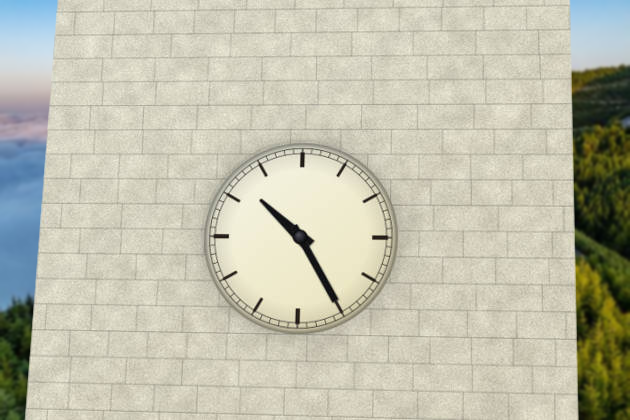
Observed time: 10h25
